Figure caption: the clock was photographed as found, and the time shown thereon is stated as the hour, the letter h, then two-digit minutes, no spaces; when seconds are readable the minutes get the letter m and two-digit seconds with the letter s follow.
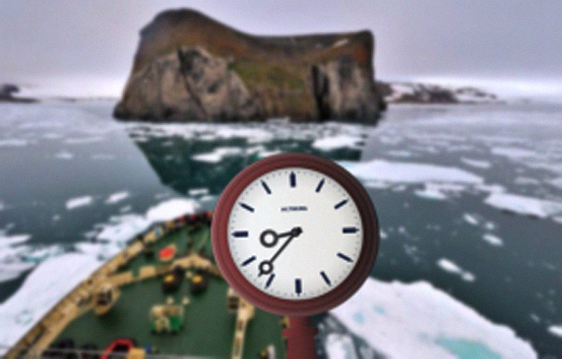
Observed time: 8h37
